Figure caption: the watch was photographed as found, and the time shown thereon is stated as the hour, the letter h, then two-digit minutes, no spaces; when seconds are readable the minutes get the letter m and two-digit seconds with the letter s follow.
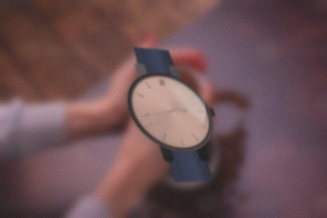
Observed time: 2h43
